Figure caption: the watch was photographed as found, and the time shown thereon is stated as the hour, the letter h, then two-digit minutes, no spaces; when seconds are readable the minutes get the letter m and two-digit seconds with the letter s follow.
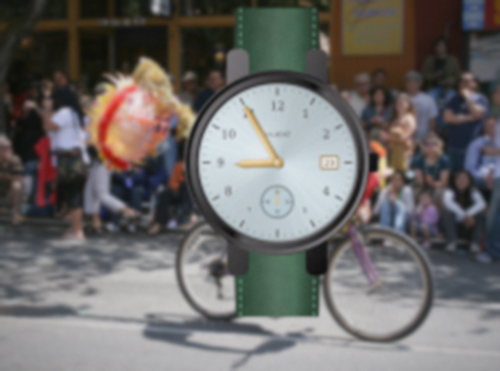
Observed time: 8h55
